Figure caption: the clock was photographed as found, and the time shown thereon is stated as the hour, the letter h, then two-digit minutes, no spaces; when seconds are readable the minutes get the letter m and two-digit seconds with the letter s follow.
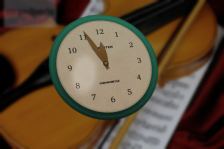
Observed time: 11h56
